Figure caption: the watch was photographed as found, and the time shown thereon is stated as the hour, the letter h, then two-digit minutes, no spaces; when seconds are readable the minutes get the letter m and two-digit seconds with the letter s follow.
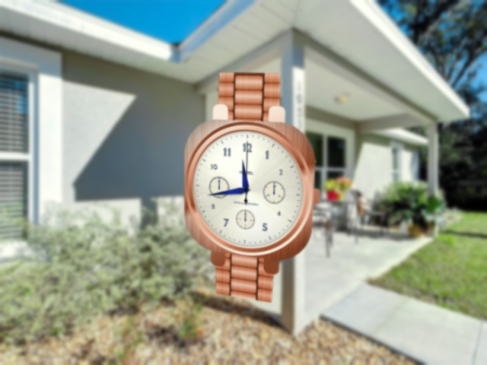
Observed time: 11h43
